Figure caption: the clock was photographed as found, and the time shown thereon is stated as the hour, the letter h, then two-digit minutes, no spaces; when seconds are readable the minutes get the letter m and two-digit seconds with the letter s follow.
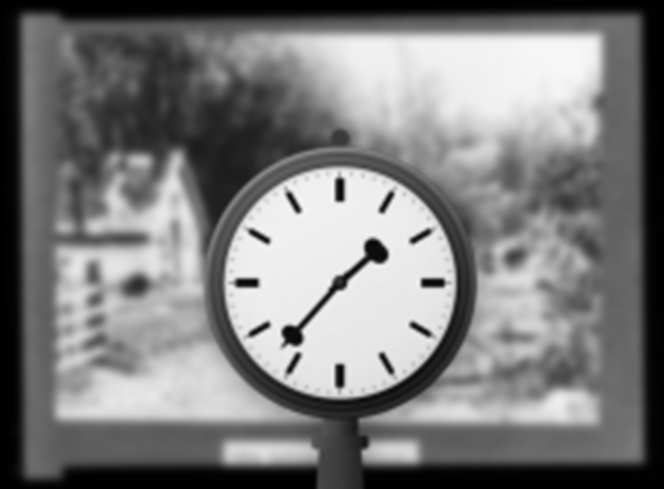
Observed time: 1h37
